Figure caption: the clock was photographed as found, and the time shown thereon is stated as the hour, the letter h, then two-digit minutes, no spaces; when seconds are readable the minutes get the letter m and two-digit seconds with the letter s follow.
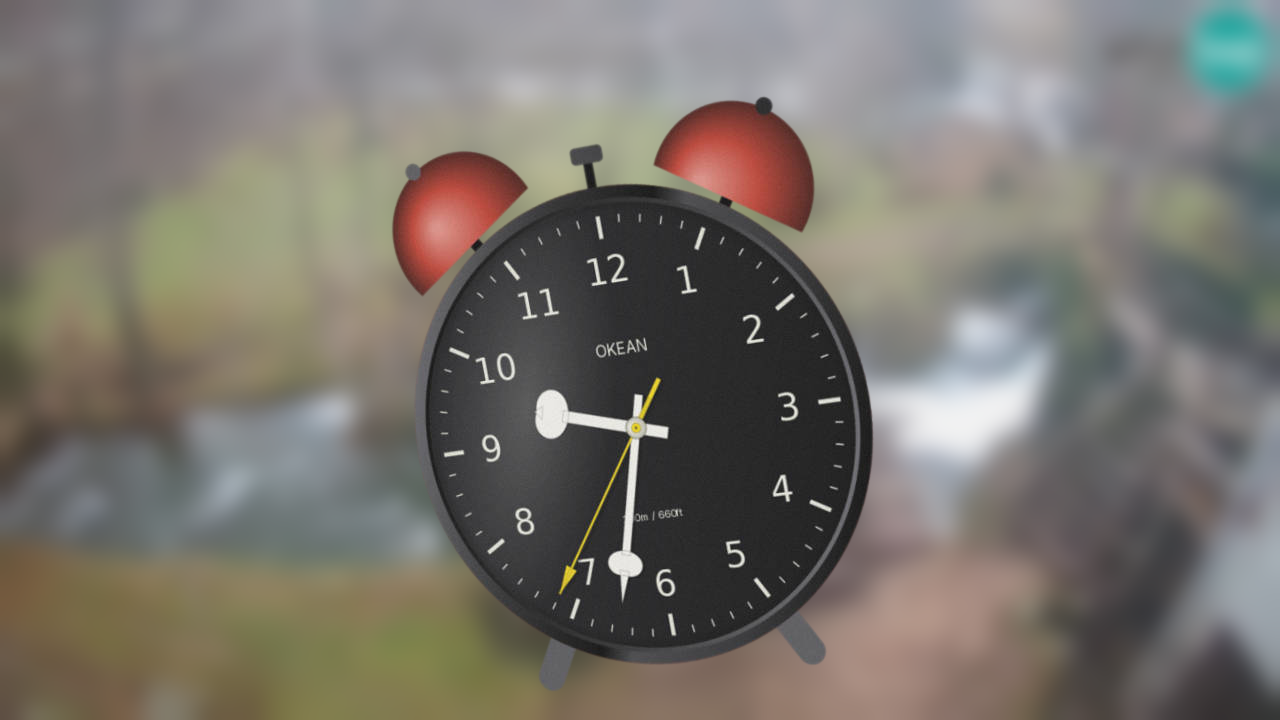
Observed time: 9h32m36s
